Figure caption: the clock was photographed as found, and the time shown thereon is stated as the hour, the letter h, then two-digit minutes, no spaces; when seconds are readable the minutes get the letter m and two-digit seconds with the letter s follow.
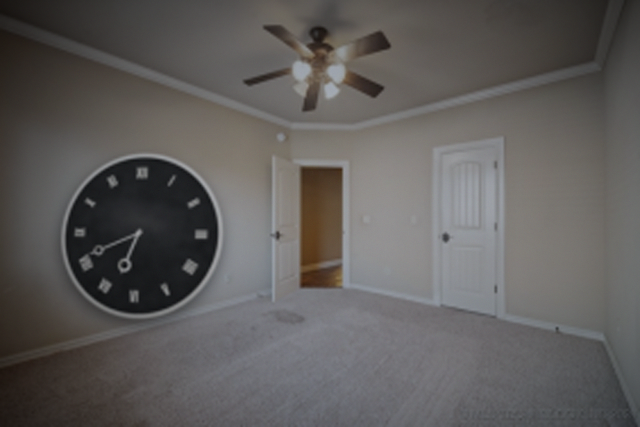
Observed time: 6h41
